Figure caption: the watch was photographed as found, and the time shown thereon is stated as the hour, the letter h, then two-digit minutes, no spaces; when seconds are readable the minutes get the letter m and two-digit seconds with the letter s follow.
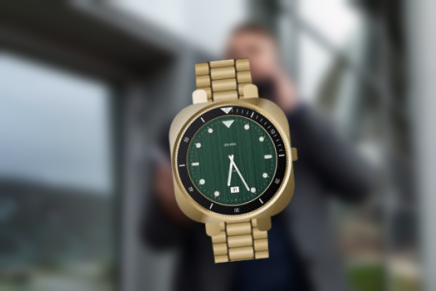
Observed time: 6h26
